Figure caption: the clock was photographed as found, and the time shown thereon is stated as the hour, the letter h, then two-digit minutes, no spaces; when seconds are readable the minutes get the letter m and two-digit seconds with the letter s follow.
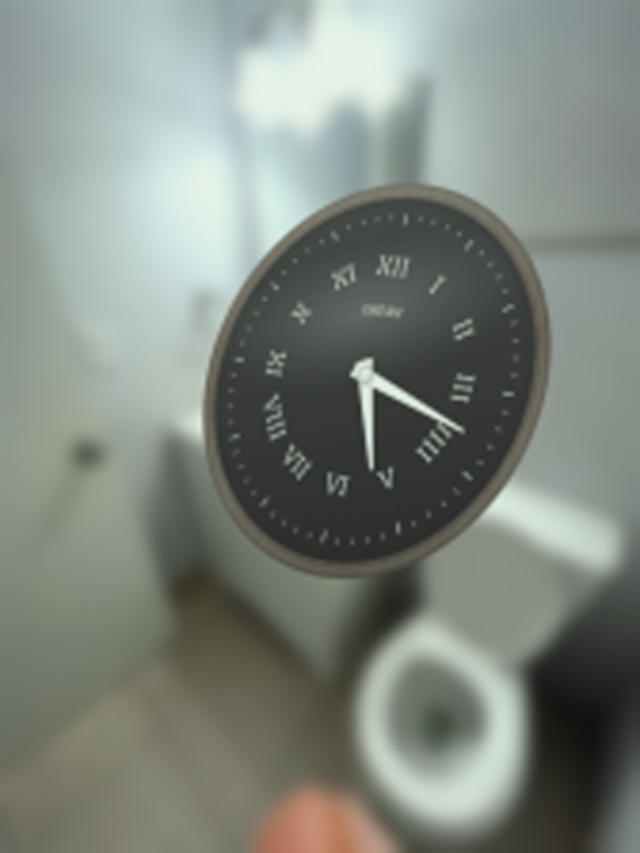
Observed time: 5h18
